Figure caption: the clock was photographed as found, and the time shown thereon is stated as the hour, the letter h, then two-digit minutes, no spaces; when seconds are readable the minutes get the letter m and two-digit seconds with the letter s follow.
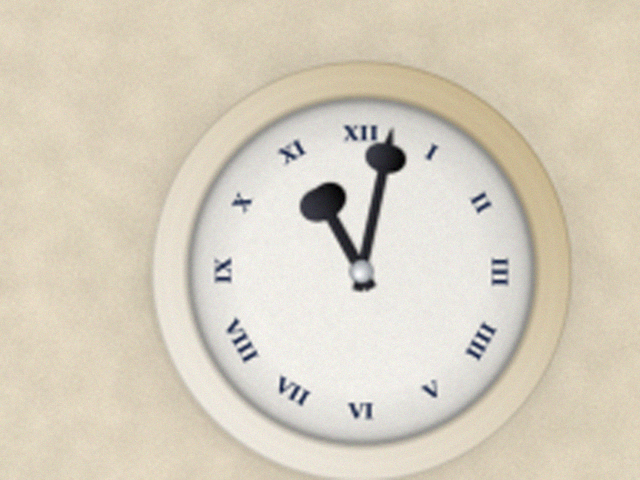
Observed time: 11h02
